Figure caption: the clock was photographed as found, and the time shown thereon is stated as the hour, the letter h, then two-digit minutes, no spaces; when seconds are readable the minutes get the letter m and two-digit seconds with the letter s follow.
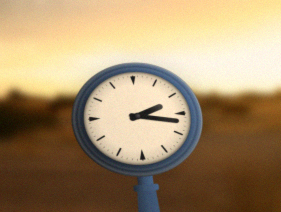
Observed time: 2h17
